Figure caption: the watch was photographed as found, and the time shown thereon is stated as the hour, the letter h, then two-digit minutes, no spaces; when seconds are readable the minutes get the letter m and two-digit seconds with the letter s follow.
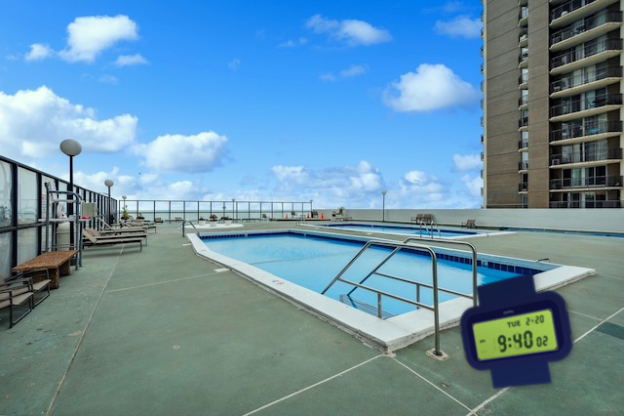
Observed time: 9h40m02s
